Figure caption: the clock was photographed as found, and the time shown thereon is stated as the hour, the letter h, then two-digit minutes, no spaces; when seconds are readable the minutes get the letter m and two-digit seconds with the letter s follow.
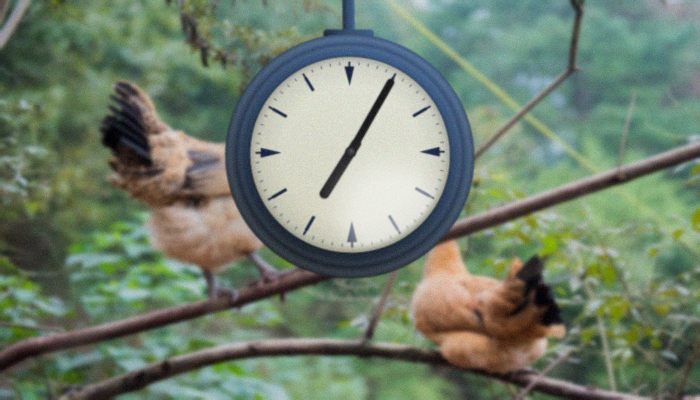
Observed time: 7h05
